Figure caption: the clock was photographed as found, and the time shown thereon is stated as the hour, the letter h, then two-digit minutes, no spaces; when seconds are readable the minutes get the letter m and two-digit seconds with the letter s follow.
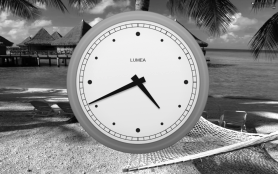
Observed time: 4h41
